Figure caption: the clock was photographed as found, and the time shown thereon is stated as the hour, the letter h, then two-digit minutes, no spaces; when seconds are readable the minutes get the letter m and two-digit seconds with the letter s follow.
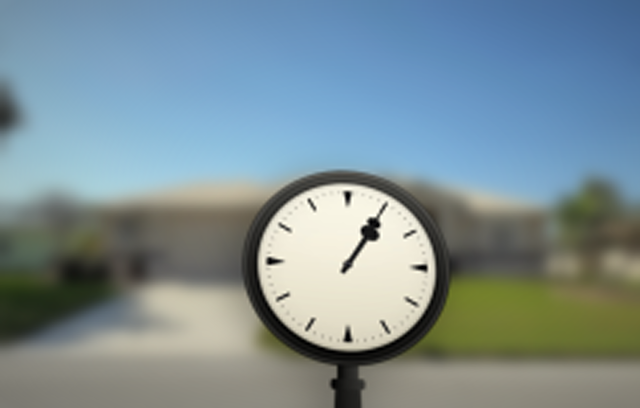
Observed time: 1h05
